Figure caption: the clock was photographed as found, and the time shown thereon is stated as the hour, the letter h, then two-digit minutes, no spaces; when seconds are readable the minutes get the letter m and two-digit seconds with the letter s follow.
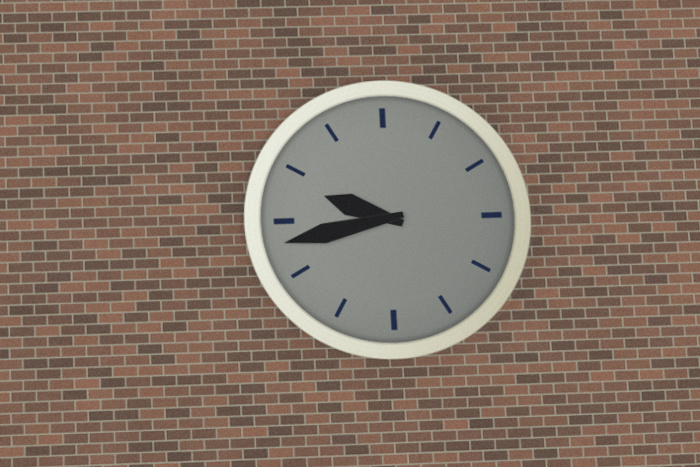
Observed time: 9h43
